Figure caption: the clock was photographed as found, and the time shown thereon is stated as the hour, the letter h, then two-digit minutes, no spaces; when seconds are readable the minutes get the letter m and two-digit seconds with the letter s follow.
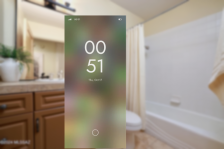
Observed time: 0h51
